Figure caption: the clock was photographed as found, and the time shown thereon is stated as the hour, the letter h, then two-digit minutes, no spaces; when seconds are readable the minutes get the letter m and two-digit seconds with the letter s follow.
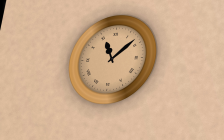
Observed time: 11h08
